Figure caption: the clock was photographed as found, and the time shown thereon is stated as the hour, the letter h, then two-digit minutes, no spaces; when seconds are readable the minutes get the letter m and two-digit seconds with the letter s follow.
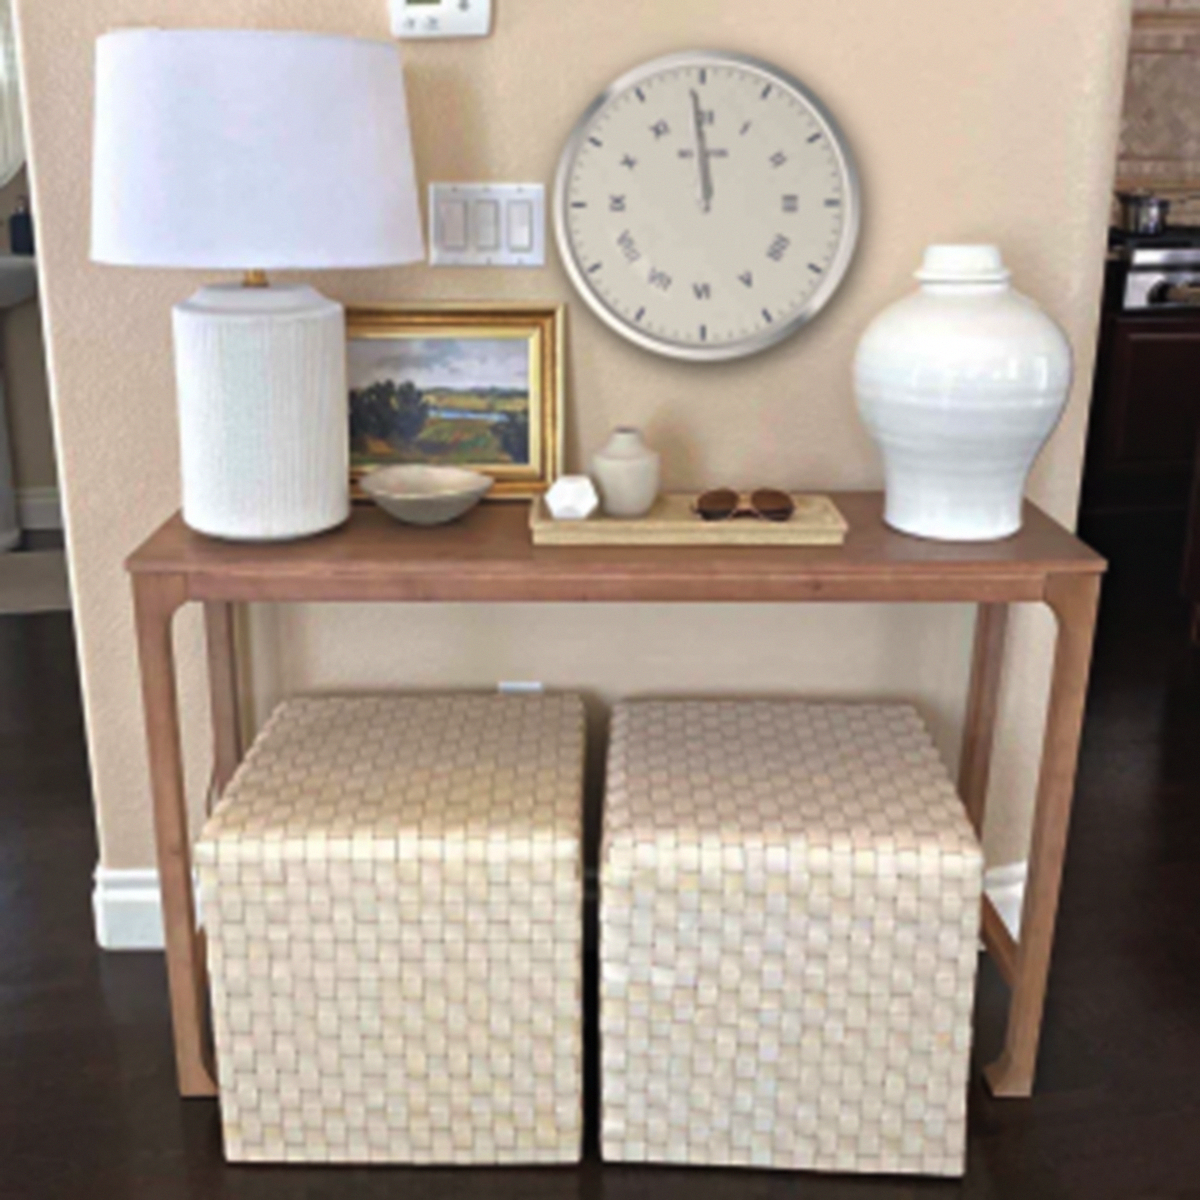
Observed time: 11h59
